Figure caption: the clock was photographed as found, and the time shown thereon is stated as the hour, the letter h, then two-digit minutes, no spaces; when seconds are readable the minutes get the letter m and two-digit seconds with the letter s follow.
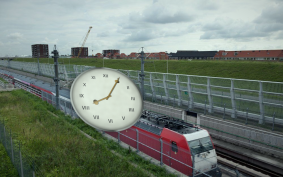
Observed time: 8h05
